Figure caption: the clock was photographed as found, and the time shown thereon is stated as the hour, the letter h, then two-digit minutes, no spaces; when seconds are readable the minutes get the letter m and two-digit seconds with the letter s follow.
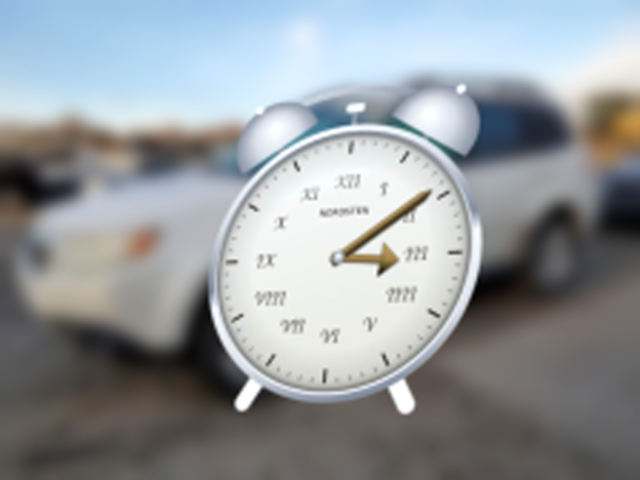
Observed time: 3h09
